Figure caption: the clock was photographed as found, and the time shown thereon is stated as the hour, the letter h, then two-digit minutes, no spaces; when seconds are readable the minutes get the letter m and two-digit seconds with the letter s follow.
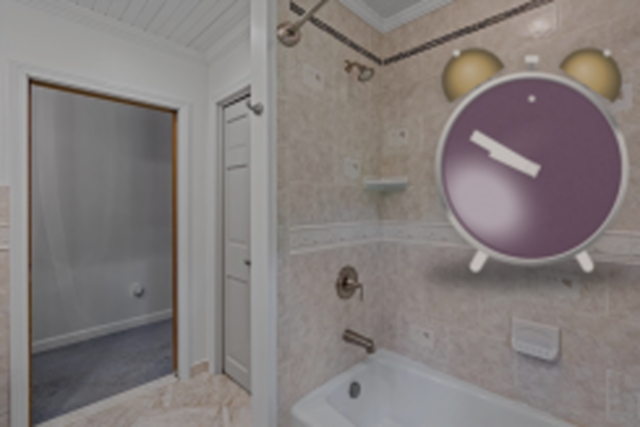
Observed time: 9h50
